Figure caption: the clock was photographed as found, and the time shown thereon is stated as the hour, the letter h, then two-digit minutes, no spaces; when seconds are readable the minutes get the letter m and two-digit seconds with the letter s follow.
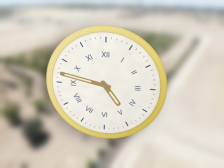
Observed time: 4h47
